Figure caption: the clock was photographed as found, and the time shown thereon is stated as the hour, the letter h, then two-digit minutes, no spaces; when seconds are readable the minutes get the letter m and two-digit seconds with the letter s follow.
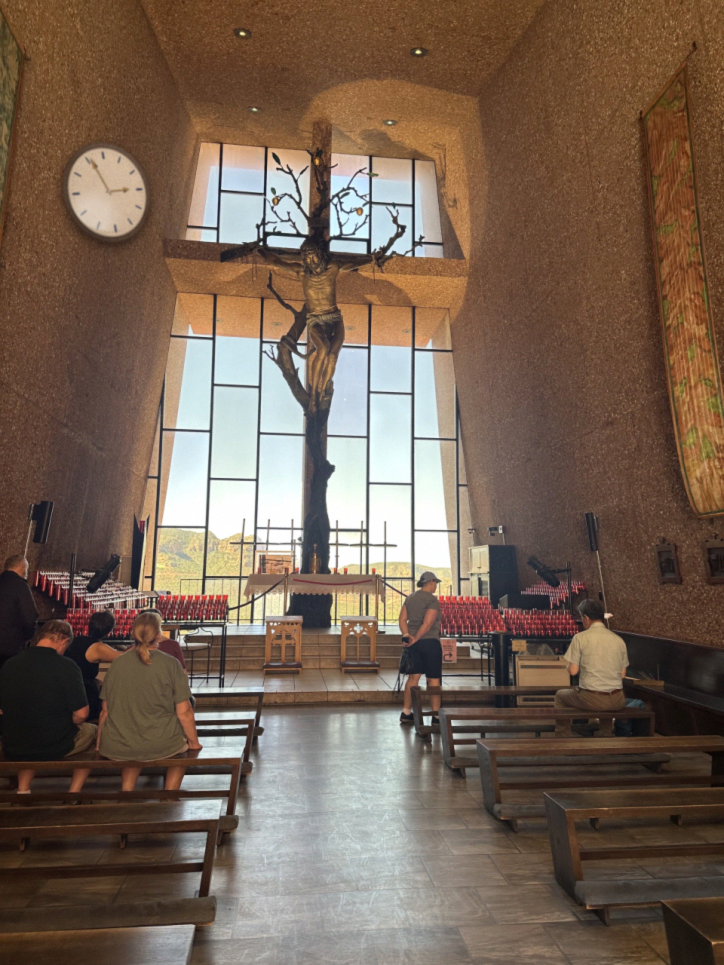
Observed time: 2h56
